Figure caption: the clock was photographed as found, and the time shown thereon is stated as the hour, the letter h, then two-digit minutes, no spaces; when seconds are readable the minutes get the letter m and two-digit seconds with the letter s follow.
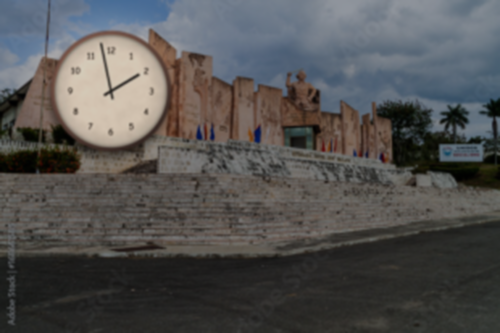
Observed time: 1h58
